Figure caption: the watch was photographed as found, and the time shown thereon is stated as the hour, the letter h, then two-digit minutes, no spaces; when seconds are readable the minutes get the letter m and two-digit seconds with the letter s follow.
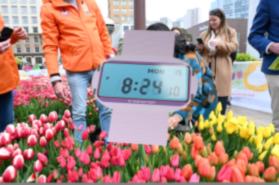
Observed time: 8h24m10s
